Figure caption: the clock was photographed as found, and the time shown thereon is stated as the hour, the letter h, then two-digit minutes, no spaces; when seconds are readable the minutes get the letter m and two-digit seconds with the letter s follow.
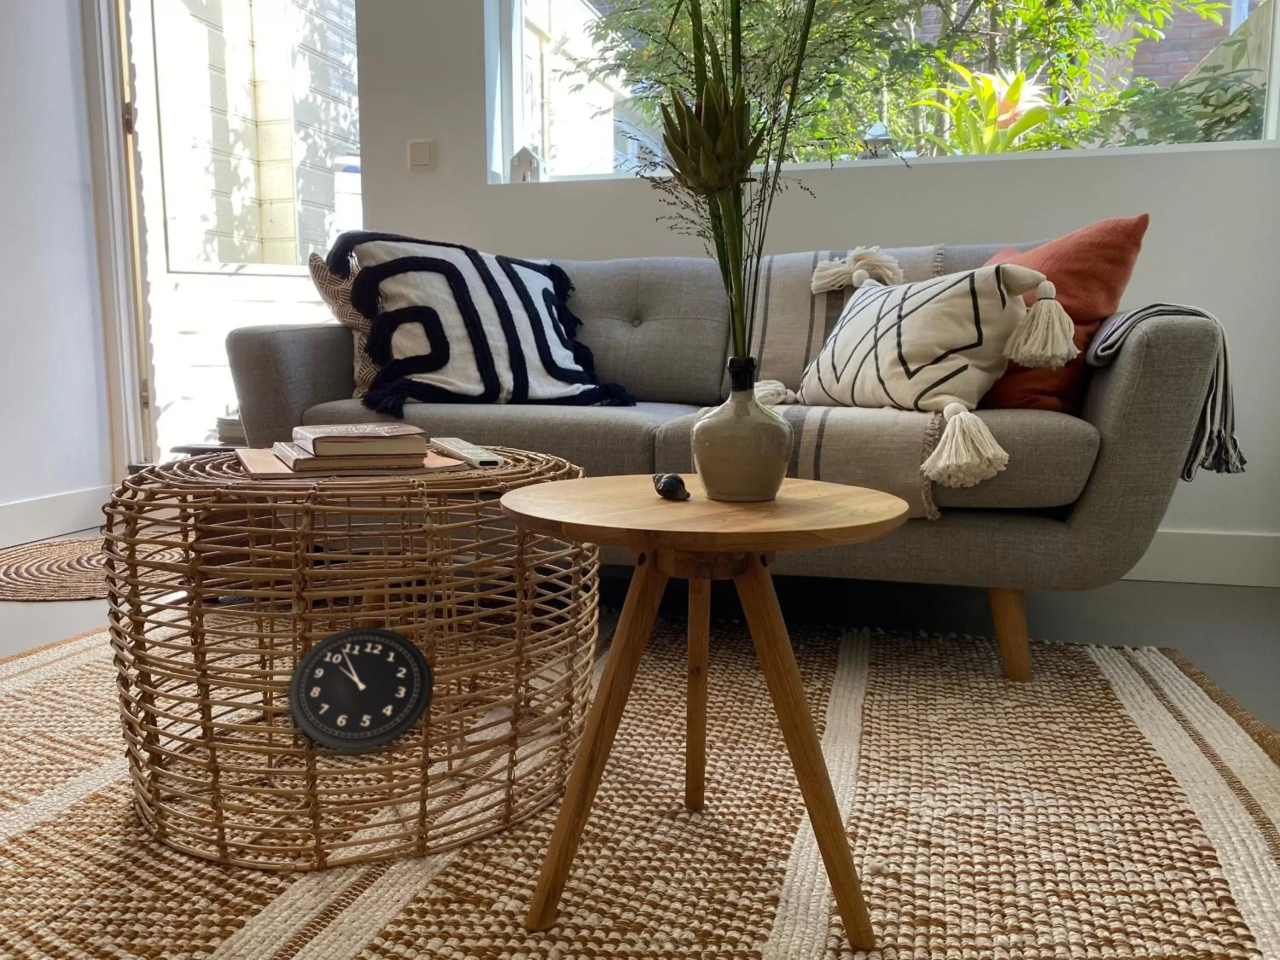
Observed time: 9h53
